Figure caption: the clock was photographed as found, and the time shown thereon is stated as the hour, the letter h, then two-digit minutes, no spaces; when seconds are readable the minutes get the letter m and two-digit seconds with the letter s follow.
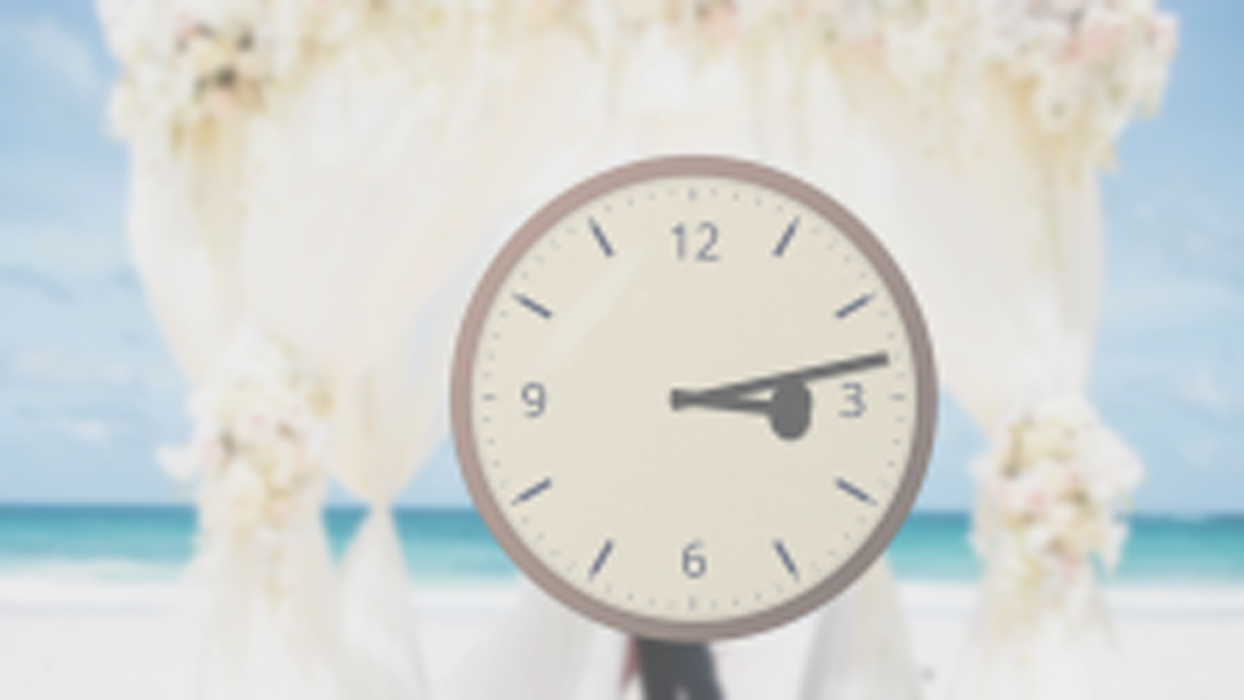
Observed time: 3h13
